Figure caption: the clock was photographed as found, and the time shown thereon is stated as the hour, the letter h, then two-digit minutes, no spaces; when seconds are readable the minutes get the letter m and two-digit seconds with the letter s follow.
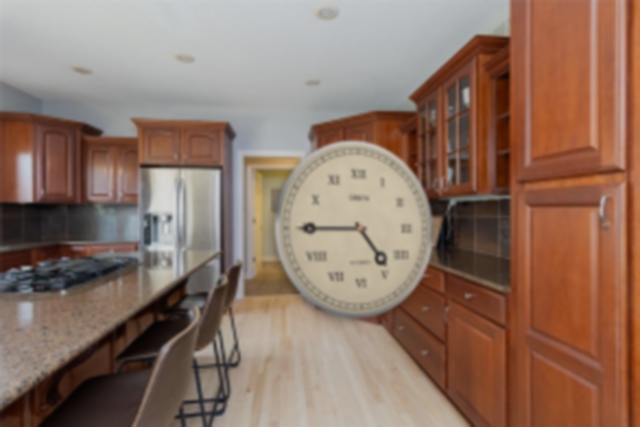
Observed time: 4h45
